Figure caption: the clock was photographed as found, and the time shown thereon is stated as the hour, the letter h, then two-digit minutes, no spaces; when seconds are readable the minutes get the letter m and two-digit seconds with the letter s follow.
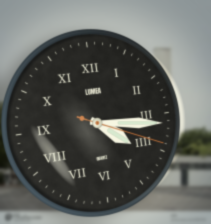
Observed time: 4h16m19s
